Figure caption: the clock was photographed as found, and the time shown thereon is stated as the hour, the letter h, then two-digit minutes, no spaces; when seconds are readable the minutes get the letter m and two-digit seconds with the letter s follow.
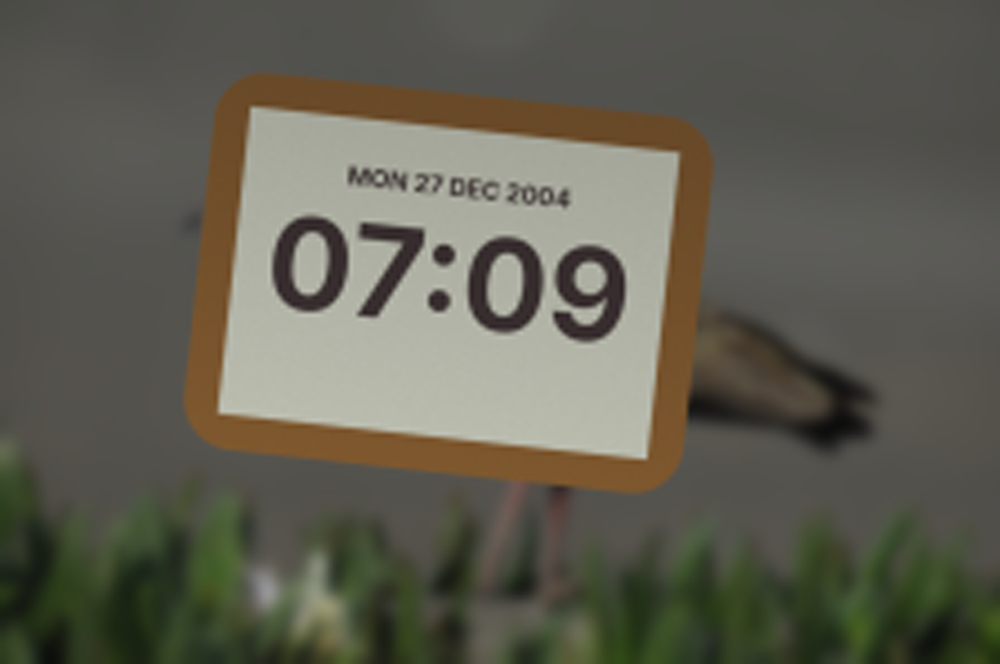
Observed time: 7h09
